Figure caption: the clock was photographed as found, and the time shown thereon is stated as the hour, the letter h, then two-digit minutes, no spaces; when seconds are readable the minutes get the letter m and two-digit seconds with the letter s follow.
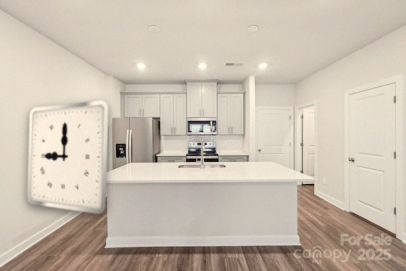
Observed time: 9h00
